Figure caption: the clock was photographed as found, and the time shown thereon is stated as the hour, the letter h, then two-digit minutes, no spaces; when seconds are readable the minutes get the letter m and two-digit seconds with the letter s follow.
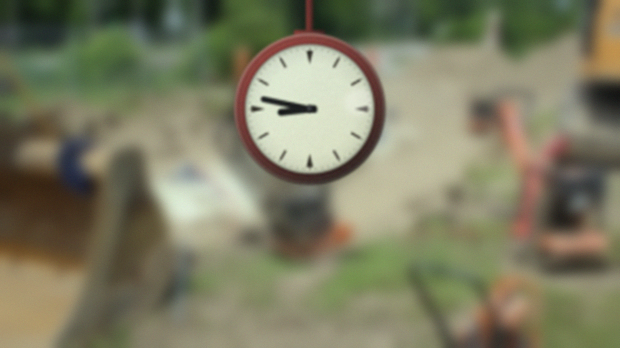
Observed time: 8h47
